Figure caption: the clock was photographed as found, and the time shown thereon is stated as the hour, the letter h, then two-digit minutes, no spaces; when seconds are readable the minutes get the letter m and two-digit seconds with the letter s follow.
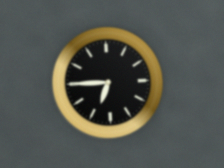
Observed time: 6h45
